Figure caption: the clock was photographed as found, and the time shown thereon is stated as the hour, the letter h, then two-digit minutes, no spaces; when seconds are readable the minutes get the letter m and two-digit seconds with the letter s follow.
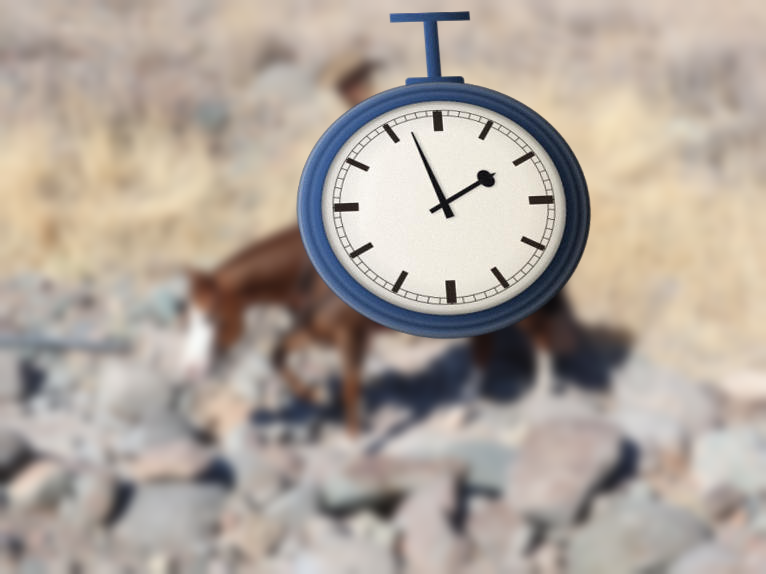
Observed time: 1h57
